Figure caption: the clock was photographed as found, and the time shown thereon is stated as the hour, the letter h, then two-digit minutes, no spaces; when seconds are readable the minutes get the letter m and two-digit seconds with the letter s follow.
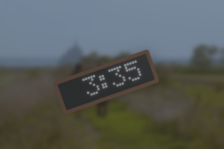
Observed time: 3h35
